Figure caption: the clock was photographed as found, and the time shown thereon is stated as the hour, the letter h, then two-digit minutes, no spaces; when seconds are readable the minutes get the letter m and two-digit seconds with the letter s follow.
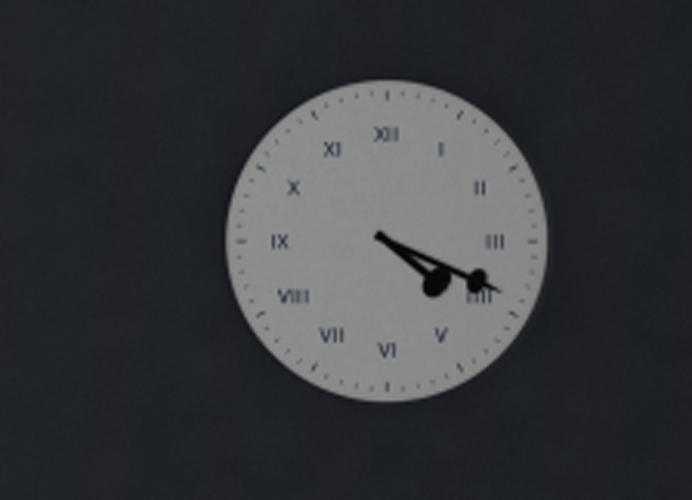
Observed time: 4h19
